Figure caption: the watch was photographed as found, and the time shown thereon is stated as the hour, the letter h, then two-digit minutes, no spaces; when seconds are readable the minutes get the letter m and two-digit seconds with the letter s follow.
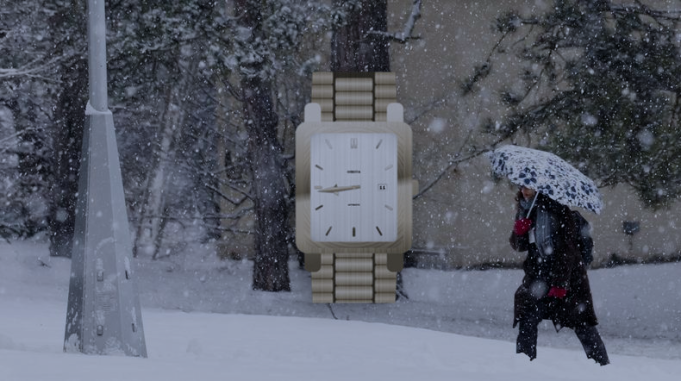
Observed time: 8h44
